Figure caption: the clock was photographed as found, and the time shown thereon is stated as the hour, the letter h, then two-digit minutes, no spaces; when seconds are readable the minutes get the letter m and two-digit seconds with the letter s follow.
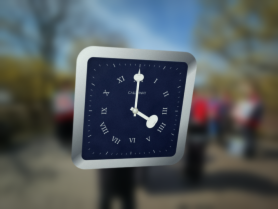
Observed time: 4h00
